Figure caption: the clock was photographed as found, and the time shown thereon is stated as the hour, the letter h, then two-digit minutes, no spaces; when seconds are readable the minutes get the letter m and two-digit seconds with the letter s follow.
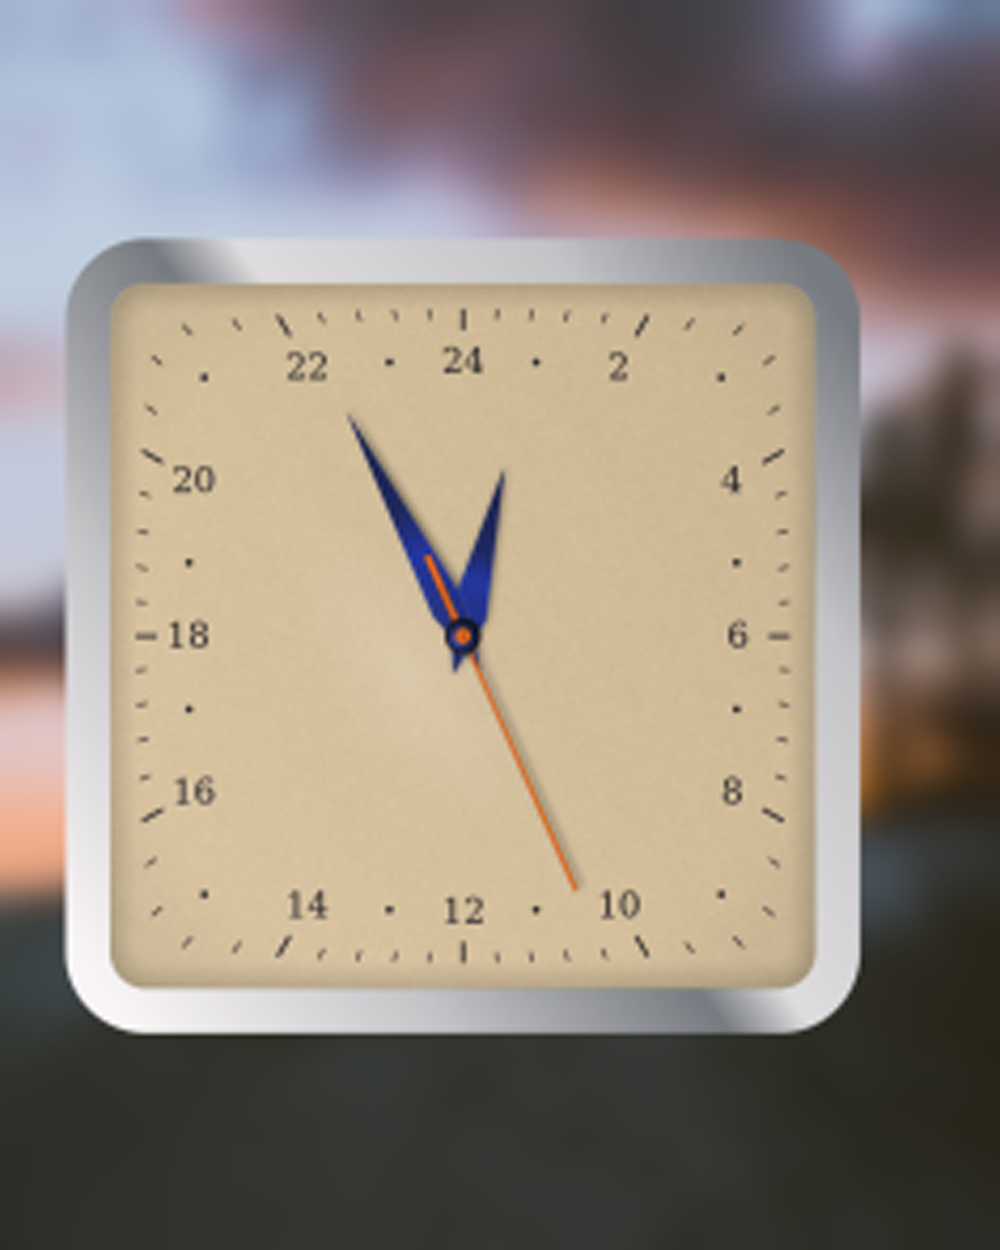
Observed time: 0h55m26s
